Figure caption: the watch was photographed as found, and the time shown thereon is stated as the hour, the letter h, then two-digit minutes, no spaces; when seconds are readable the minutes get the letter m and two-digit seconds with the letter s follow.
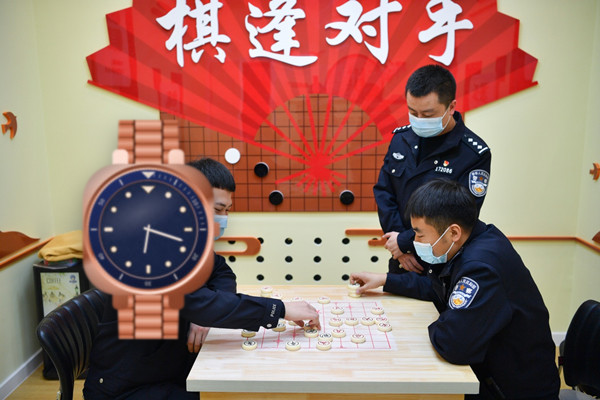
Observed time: 6h18
